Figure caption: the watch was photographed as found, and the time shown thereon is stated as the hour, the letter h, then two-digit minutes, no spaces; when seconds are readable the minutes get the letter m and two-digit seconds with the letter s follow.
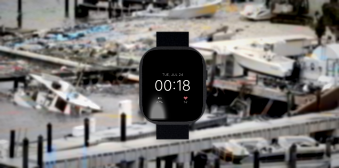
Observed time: 0h18
